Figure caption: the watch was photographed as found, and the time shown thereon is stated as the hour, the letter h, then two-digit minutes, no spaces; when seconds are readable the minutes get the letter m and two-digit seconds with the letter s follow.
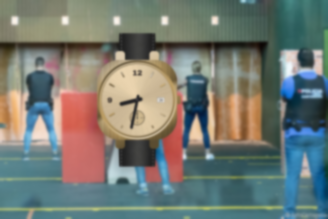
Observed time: 8h32
